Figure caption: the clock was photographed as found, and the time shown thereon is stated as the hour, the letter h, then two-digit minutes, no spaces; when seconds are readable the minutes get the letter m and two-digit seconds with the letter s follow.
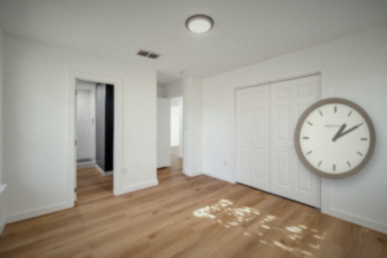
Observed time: 1h10
